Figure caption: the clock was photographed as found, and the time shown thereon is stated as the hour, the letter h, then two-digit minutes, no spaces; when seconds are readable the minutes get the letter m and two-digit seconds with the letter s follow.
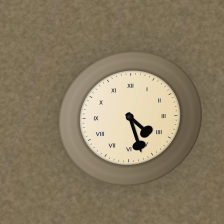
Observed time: 4h27
